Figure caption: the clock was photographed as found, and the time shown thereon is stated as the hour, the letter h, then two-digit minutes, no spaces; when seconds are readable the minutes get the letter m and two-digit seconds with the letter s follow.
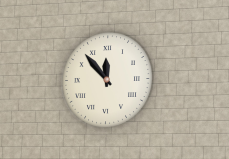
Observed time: 11h53
